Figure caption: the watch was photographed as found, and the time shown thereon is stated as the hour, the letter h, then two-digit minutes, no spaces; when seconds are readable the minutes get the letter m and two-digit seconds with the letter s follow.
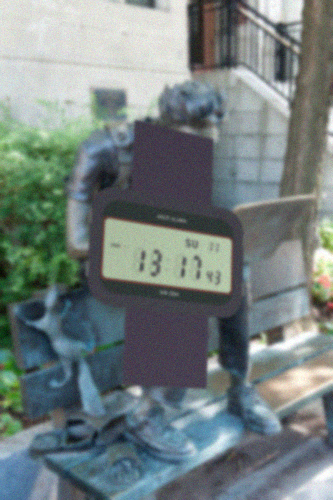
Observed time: 13h17m43s
